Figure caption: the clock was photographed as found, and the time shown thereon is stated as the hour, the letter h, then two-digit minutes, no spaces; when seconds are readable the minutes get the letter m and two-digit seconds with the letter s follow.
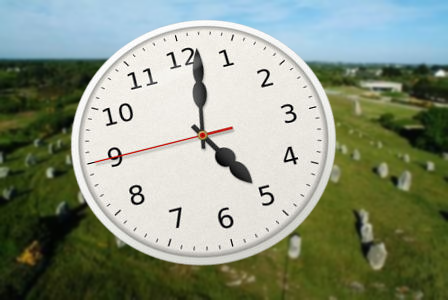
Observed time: 5h01m45s
